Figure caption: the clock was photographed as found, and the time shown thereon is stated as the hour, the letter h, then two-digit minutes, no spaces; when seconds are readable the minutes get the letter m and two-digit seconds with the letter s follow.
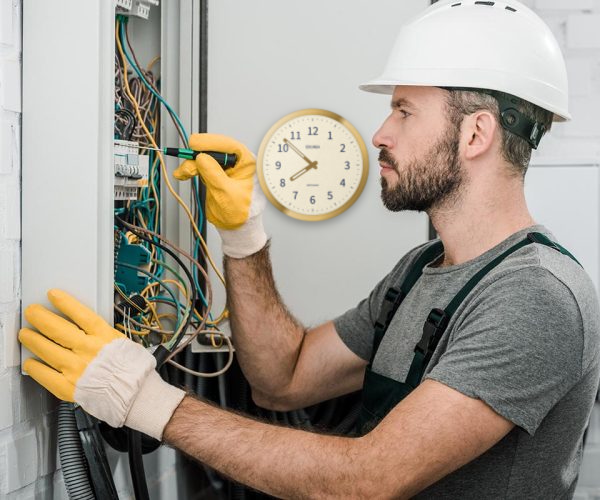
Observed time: 7h52
